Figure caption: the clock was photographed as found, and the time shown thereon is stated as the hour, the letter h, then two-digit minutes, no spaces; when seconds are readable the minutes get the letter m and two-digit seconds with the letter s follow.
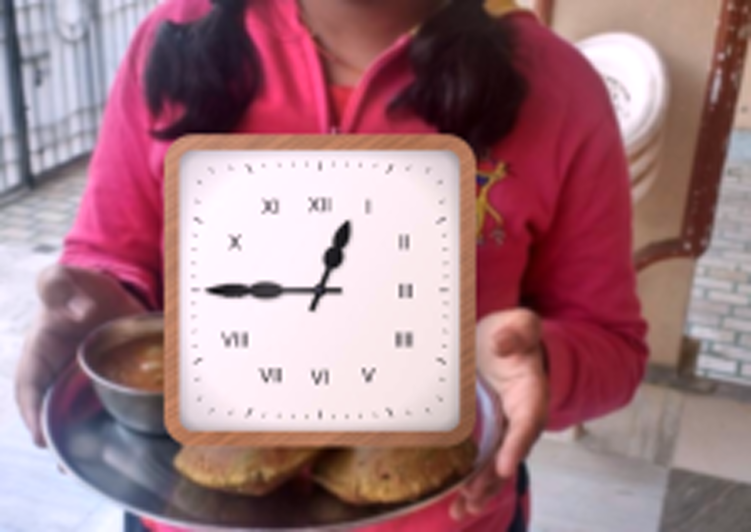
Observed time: 12h45
